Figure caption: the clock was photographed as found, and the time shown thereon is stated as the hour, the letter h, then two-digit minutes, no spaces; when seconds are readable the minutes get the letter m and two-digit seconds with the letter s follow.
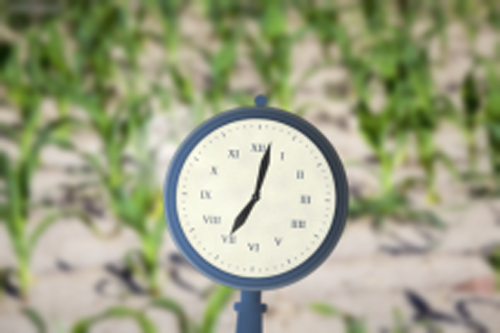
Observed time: 7h02
